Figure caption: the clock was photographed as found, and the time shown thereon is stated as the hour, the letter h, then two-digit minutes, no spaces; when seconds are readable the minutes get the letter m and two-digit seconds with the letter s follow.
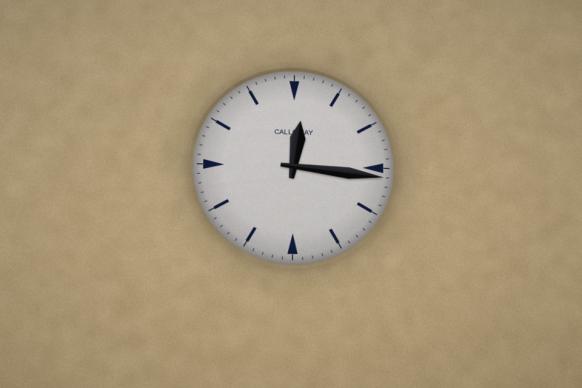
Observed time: 12h16
